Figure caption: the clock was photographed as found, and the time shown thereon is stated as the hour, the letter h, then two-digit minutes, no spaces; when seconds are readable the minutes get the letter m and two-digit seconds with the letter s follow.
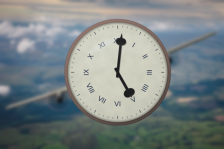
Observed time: 5h01
